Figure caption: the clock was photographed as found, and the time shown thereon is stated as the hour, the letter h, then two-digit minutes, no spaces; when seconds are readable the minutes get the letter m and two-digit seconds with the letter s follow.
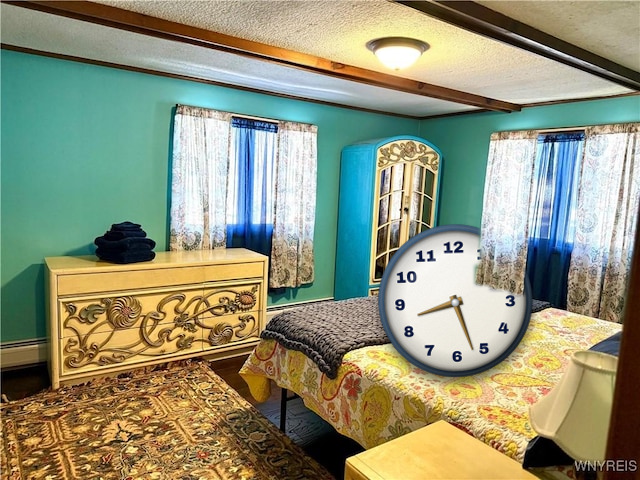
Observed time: 8h27
